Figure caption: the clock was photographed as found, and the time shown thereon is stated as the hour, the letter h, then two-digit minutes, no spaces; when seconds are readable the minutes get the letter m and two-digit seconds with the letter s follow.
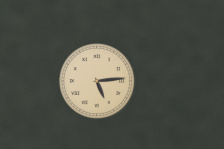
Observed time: 5h14
